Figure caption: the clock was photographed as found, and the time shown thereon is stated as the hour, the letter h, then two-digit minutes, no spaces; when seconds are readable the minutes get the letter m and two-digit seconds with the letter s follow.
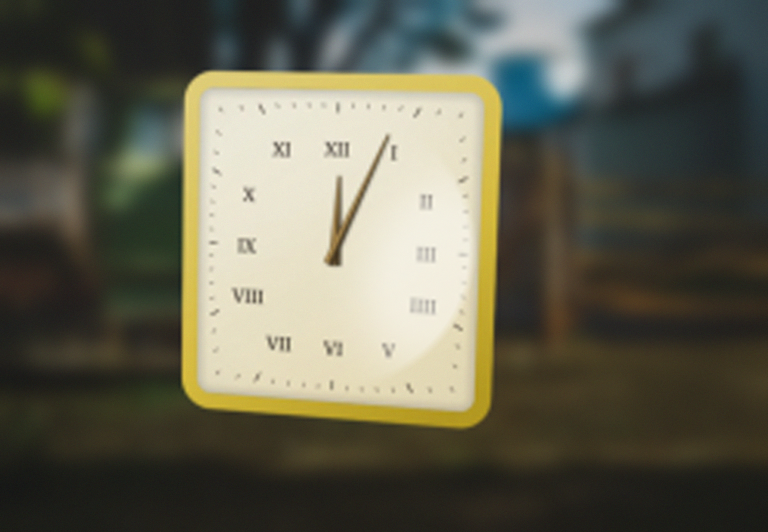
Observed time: 12h04
